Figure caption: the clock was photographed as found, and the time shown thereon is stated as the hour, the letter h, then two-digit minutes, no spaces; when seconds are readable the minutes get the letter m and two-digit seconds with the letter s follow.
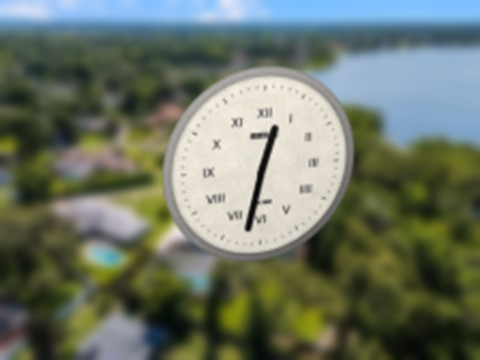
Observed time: 12h32
